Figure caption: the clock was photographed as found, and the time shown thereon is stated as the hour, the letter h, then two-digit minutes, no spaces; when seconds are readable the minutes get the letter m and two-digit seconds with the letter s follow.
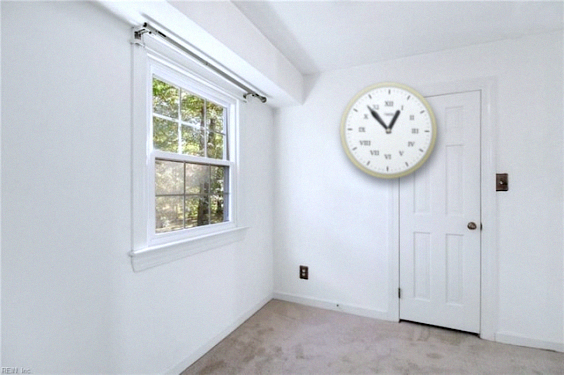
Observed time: 12h53
